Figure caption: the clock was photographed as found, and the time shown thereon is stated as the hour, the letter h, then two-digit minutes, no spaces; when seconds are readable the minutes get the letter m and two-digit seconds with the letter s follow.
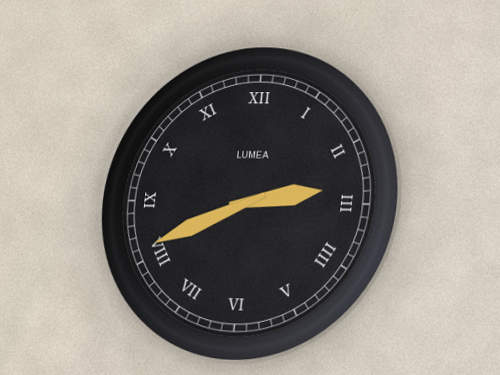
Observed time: 2h41
